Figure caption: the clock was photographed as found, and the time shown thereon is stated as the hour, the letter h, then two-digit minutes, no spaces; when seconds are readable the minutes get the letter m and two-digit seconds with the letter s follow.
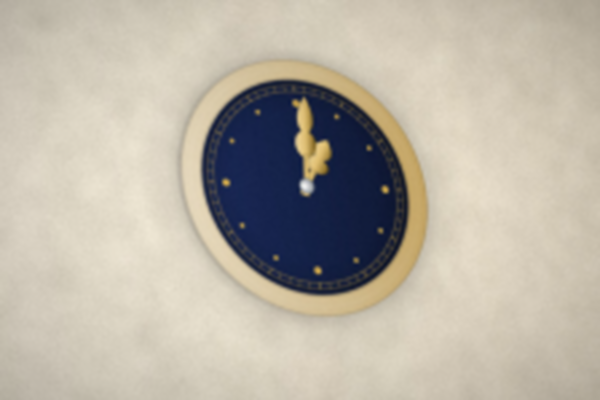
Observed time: 1h01
